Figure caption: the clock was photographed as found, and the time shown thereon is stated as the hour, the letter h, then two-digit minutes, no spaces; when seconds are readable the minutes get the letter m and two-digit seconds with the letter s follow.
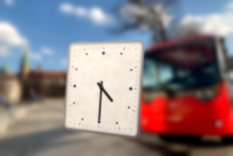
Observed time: 4h30
